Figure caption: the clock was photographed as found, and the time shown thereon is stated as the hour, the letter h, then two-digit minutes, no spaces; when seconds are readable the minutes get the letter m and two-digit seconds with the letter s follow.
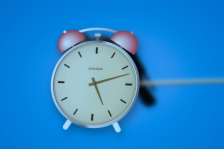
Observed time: 5h12
